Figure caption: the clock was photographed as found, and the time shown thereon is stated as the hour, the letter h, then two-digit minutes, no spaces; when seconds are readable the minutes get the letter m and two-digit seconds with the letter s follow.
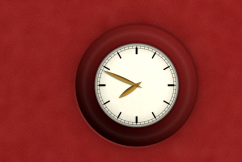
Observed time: 7h49
